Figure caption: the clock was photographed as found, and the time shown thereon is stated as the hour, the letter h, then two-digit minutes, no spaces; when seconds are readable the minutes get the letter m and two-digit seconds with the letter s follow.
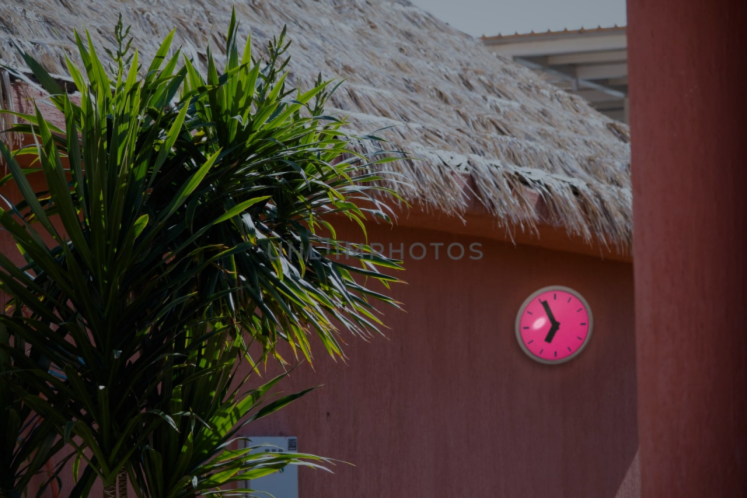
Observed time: 6h56
